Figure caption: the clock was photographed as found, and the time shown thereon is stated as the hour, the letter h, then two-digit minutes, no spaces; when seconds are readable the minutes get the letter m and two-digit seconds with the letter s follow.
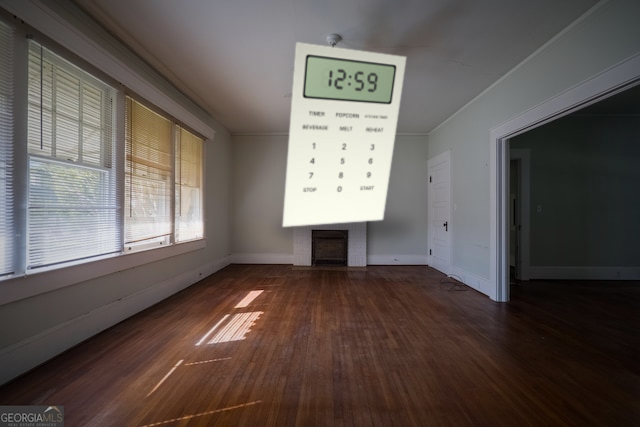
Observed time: 12h59
